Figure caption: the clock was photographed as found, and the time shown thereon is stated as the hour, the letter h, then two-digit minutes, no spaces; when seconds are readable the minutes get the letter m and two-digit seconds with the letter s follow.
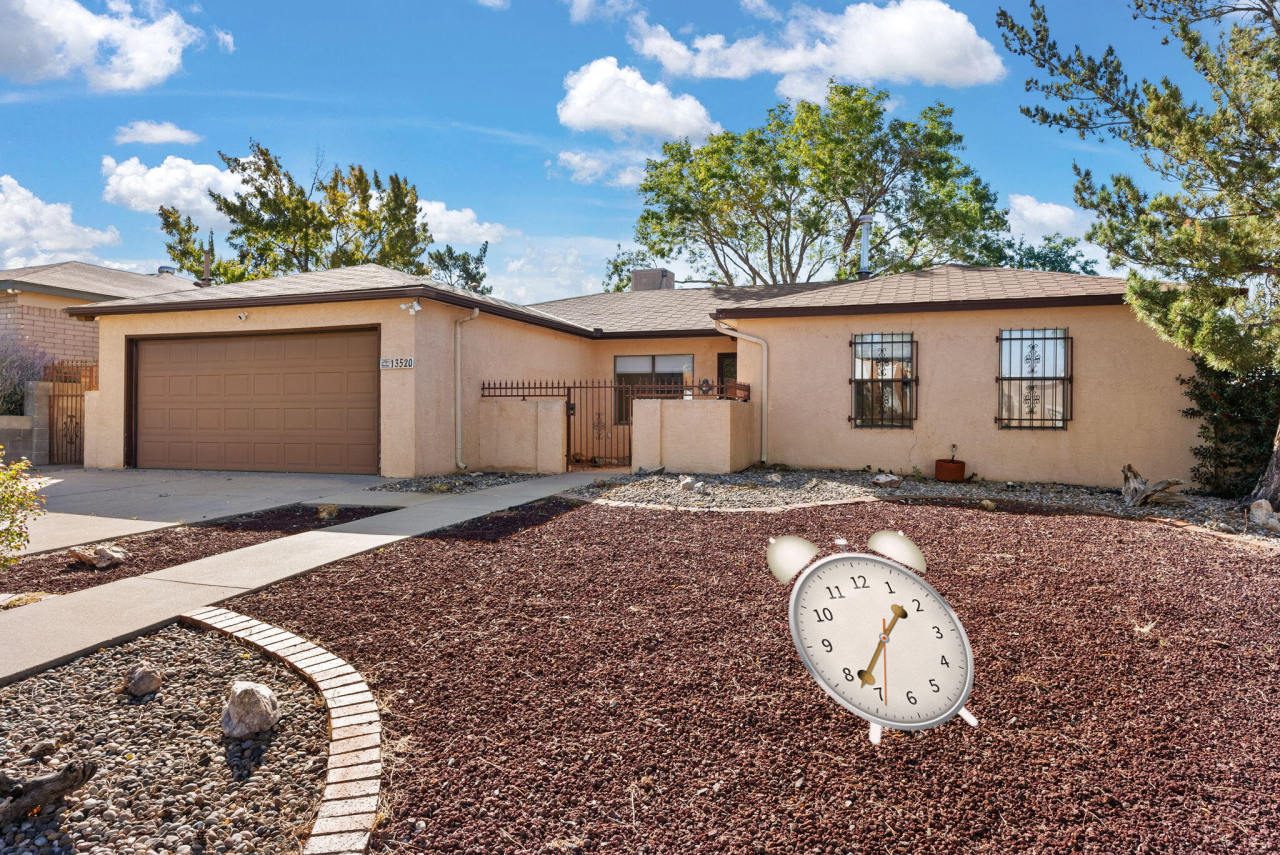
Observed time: 1h37m34s
